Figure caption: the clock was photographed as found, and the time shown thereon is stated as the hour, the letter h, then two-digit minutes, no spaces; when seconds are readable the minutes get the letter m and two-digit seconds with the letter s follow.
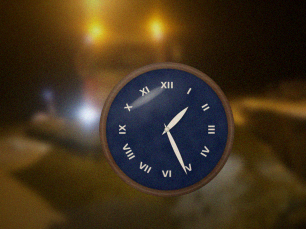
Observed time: 1h26
